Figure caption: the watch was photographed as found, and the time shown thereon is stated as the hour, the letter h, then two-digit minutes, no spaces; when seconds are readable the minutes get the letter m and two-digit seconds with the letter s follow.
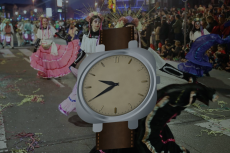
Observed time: 9h40
